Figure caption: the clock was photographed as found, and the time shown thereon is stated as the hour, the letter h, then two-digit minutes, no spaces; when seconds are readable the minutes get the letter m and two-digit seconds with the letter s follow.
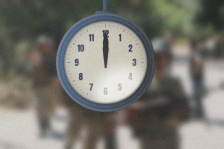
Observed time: 12h00
